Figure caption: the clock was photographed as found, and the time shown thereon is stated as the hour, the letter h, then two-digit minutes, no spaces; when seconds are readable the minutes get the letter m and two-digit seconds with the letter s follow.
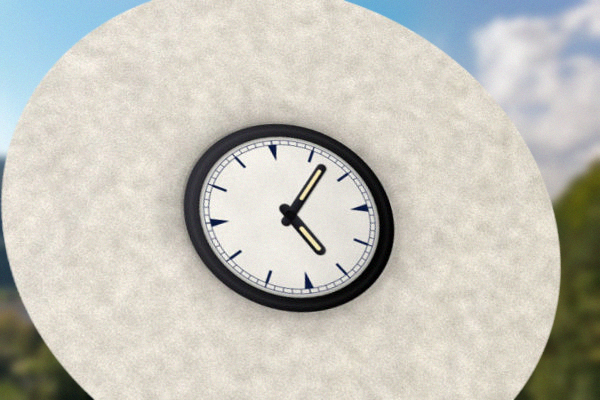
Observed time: 5h07
